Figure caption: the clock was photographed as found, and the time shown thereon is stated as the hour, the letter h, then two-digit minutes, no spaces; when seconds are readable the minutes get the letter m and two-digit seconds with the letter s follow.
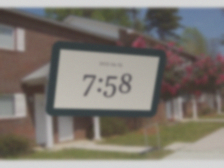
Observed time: 7h58
